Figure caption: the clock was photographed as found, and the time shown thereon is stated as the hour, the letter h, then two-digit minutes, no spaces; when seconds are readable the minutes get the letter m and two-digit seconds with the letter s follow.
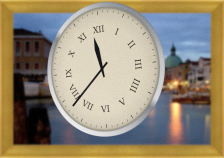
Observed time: 11h38
